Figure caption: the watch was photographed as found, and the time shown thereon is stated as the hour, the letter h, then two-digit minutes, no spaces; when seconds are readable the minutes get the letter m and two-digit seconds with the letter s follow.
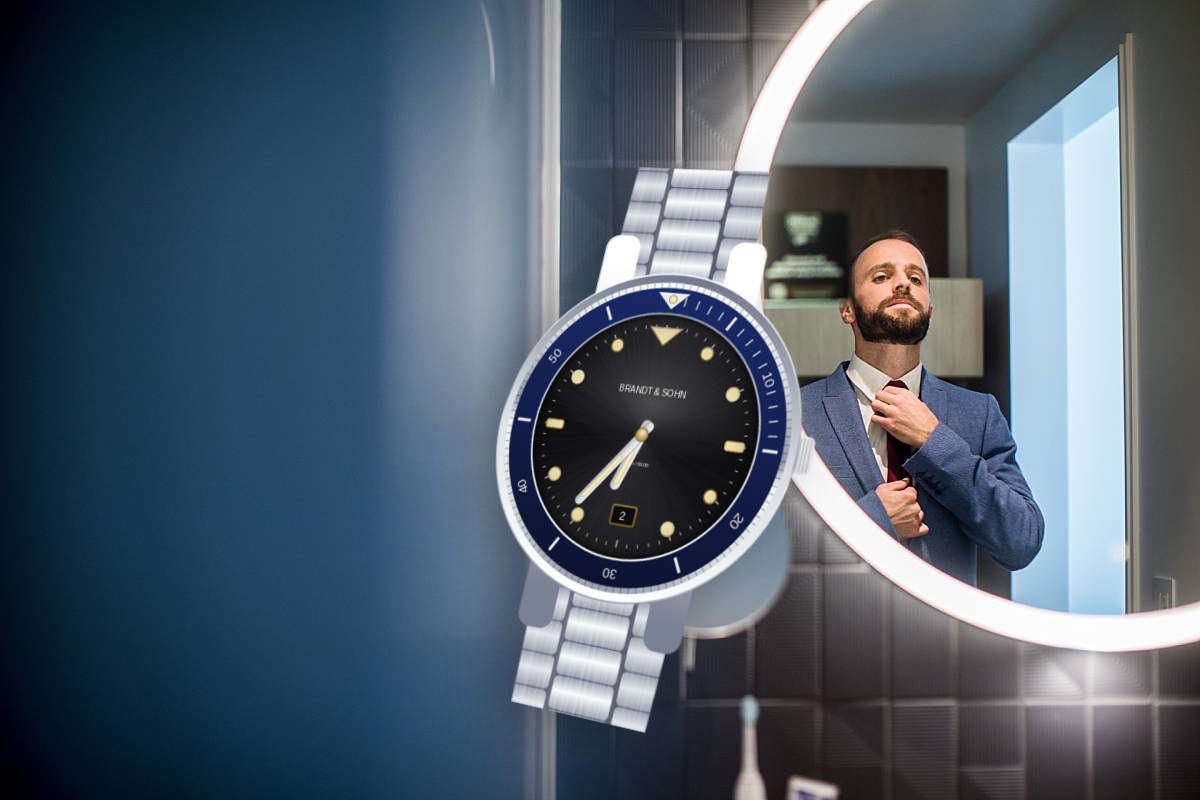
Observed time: 6h36
